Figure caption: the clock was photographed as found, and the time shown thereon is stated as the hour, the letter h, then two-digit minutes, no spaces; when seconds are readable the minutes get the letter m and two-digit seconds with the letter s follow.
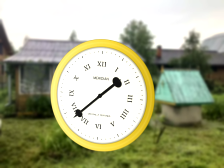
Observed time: 1h38
